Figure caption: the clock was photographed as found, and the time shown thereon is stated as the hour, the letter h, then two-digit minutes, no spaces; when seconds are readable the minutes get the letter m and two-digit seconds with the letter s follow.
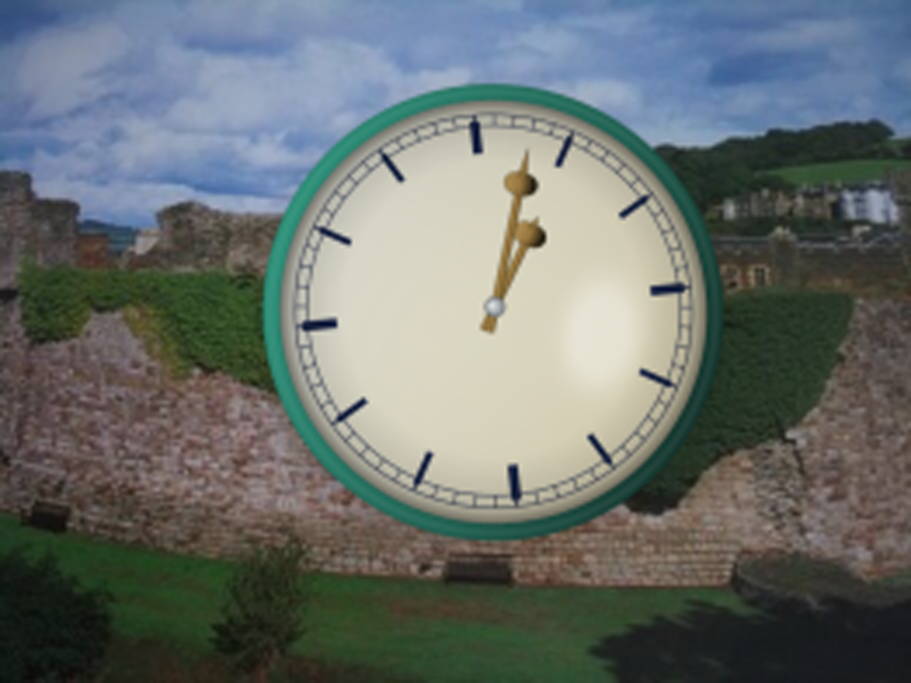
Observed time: 1h03
